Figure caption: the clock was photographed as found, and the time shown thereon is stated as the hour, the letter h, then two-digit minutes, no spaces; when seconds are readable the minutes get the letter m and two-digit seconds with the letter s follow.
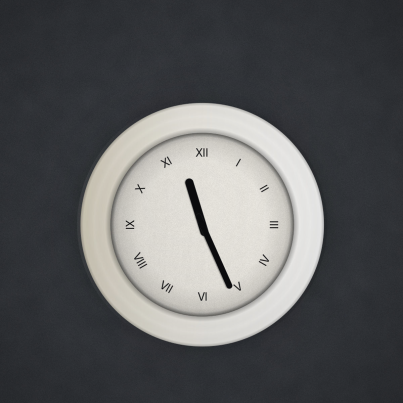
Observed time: 11h26
